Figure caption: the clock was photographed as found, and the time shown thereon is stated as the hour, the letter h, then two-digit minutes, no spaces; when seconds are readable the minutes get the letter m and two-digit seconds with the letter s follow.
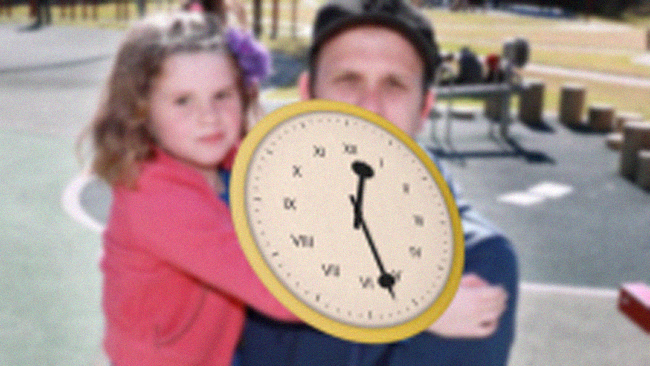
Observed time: 12h27
